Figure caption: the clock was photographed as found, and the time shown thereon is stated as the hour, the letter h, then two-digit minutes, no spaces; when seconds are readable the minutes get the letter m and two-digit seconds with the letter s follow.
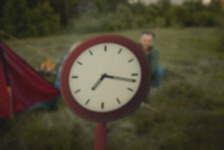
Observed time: 7h17
